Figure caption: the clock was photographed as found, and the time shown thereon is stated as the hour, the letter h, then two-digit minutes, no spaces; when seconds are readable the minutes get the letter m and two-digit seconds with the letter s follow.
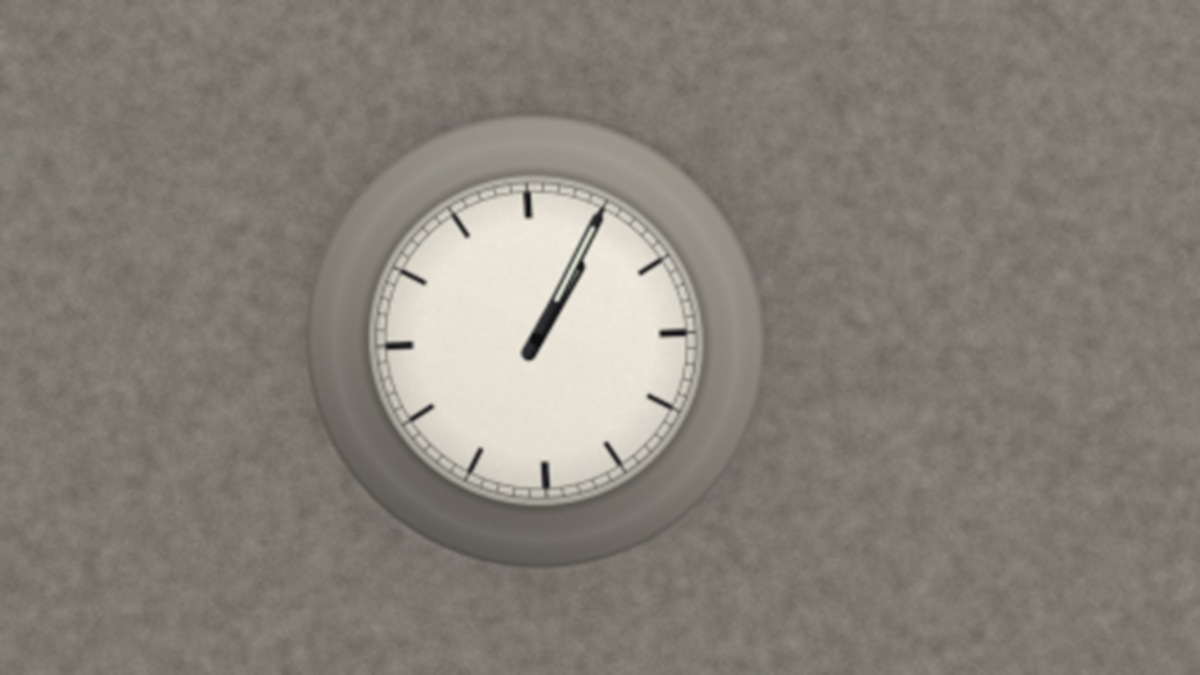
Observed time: 1h05
